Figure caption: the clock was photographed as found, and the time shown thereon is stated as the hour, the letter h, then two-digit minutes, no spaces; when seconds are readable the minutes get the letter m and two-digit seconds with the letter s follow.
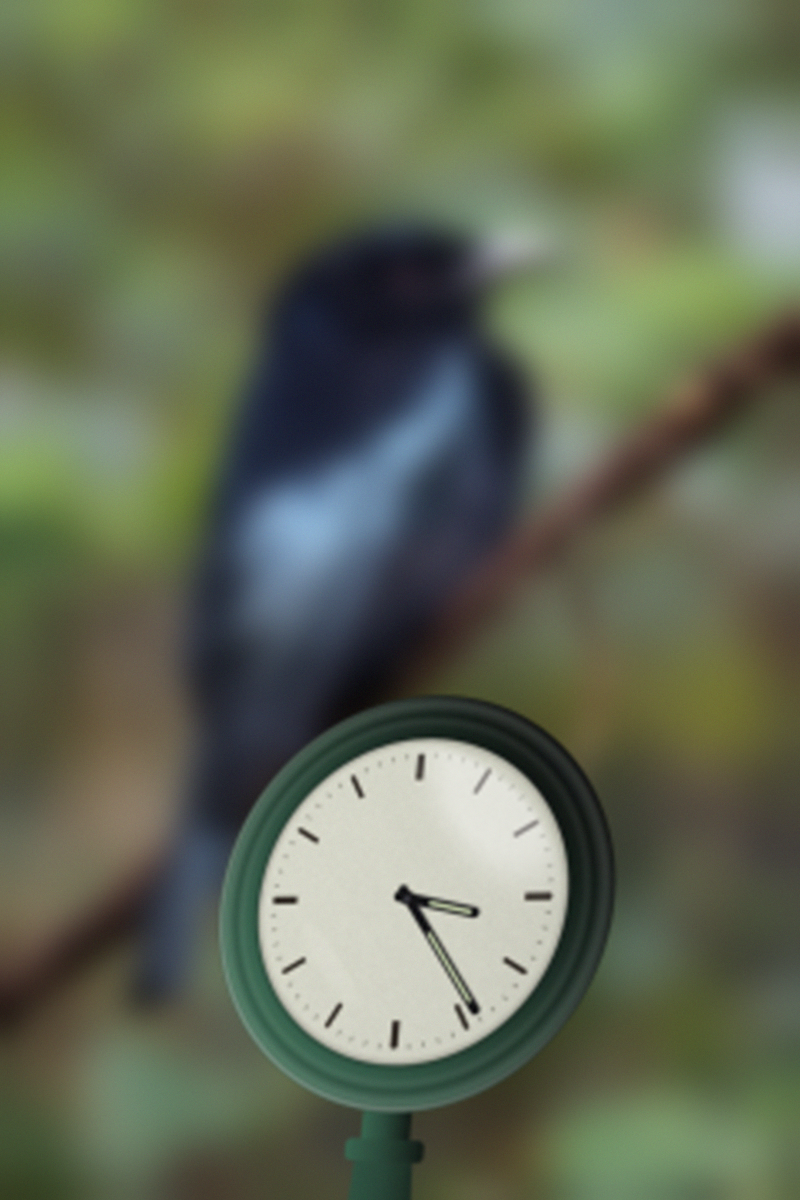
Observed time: 3h24
